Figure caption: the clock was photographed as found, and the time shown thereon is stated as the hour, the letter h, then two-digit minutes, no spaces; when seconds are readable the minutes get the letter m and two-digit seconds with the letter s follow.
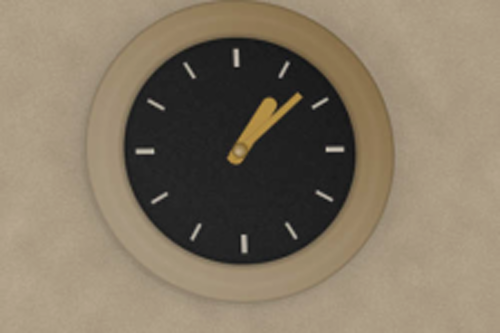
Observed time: 1h08
